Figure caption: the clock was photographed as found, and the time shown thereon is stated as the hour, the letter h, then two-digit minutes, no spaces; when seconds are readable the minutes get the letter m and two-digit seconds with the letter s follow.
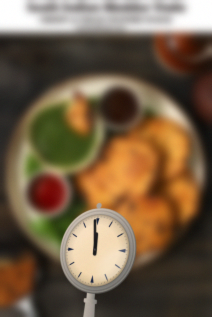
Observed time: 11h59
